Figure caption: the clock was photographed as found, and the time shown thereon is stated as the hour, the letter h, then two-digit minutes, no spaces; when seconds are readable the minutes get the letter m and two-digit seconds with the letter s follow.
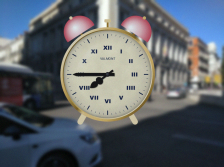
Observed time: 7h45
